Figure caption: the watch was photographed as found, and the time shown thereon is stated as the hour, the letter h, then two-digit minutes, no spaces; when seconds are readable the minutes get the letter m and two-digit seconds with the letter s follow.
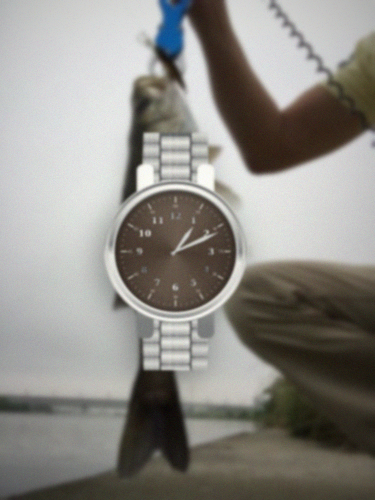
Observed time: 1h11
